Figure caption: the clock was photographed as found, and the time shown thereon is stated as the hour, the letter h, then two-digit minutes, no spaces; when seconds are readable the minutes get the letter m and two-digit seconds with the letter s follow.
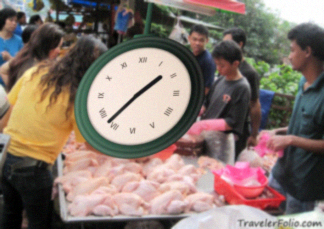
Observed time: 1h37
